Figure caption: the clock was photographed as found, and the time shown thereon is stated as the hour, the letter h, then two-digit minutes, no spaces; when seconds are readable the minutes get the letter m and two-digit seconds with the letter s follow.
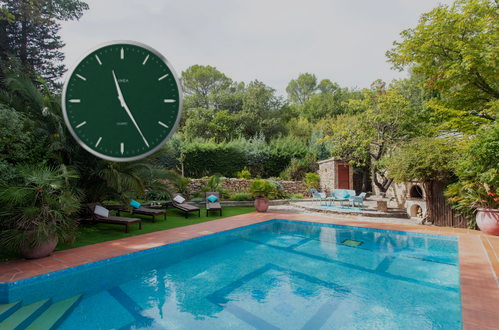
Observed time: 11h25
